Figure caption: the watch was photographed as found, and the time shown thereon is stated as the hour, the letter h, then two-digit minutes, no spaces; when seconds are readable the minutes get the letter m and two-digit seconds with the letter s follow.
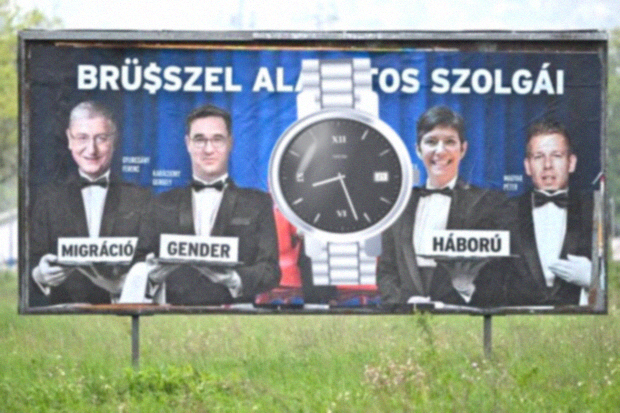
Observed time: 8h27
